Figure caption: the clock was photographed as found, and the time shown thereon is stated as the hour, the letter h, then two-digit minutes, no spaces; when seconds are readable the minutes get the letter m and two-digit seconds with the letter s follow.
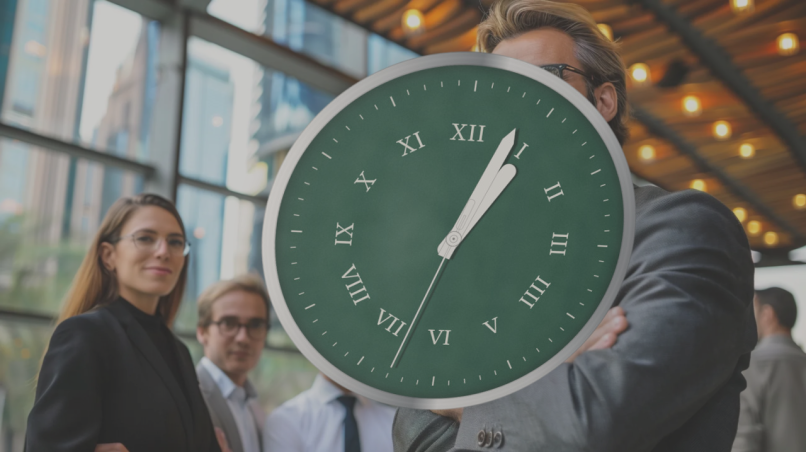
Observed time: 1h03m33s
